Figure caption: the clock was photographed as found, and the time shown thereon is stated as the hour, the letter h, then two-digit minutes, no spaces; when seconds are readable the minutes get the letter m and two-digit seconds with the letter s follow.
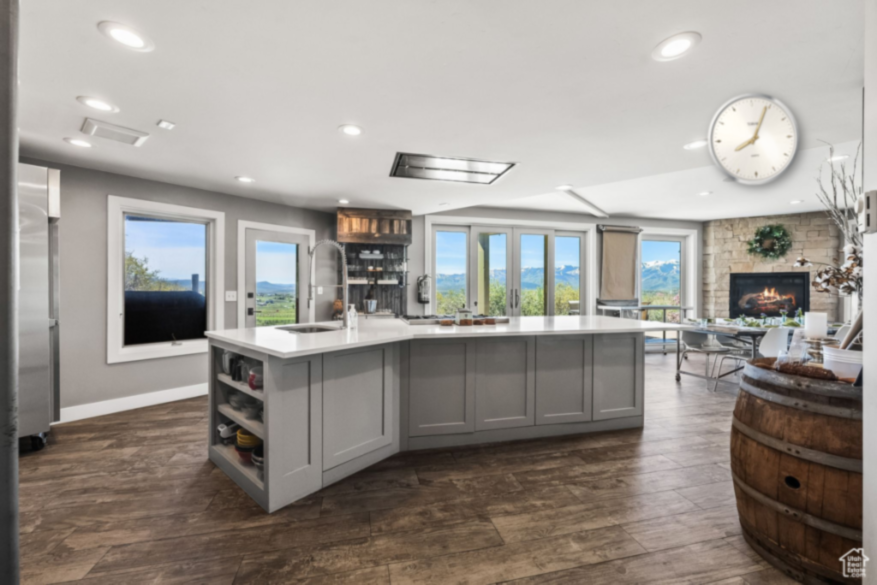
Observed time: 8h04
